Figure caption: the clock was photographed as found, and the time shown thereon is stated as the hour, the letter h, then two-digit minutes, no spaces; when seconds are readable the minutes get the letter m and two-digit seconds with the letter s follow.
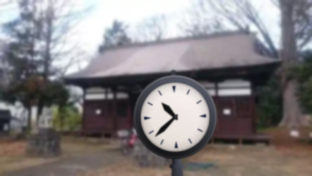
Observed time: 10h38
